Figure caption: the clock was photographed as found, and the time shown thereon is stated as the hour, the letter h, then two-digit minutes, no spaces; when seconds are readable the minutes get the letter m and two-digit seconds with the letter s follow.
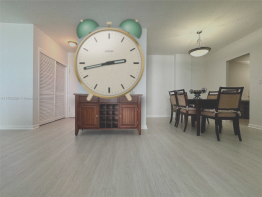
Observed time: 2h43
